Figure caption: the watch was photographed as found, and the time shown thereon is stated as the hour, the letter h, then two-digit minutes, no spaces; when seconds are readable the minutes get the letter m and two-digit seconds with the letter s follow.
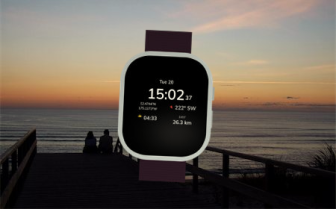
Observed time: 15h02
